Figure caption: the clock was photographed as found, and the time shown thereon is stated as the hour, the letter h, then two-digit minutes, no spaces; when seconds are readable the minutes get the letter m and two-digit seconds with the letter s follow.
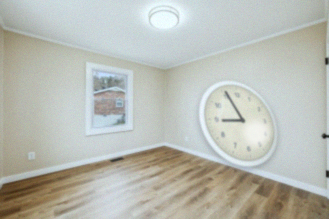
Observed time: 8h56
